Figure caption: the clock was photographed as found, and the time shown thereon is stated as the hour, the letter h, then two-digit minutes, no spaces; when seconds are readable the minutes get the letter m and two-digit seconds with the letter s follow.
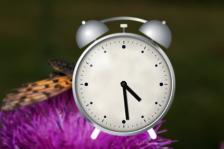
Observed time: 4h29
